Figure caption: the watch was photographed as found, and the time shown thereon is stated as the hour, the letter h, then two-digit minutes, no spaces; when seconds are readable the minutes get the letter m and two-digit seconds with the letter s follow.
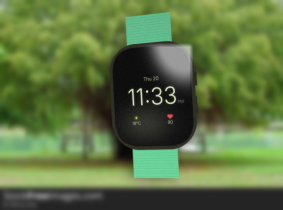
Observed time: 11h33
